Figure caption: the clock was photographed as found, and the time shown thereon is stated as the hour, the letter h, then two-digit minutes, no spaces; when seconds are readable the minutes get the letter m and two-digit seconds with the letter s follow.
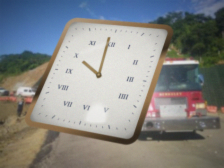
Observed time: 9h59
